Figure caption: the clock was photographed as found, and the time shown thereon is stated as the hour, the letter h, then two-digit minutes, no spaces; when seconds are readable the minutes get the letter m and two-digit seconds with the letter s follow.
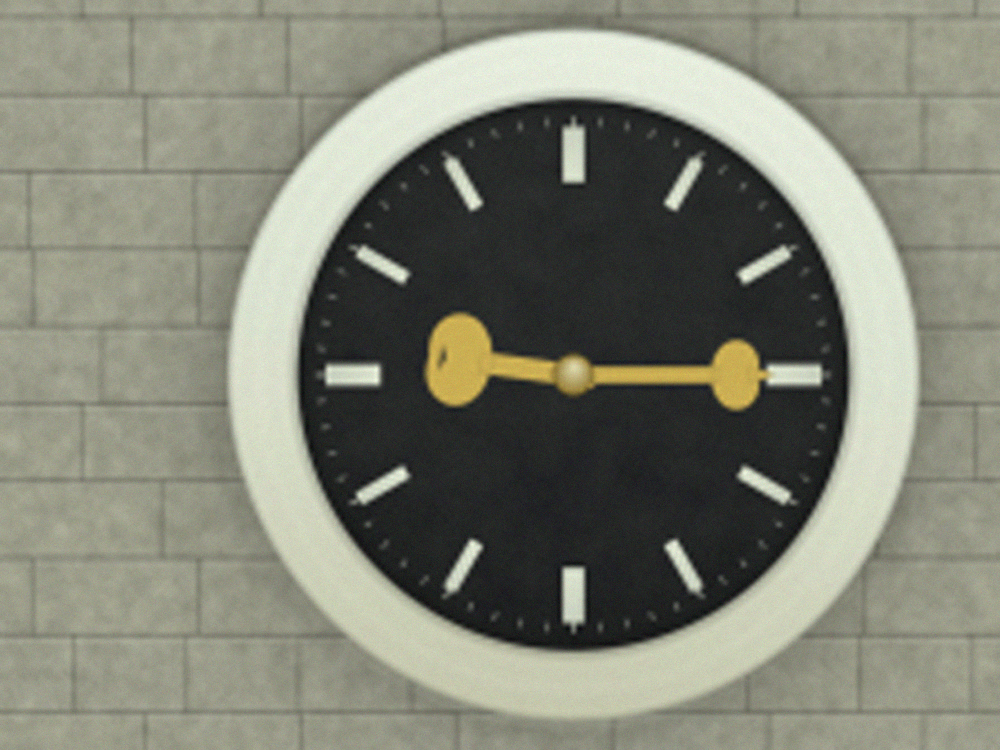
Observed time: 9h15
